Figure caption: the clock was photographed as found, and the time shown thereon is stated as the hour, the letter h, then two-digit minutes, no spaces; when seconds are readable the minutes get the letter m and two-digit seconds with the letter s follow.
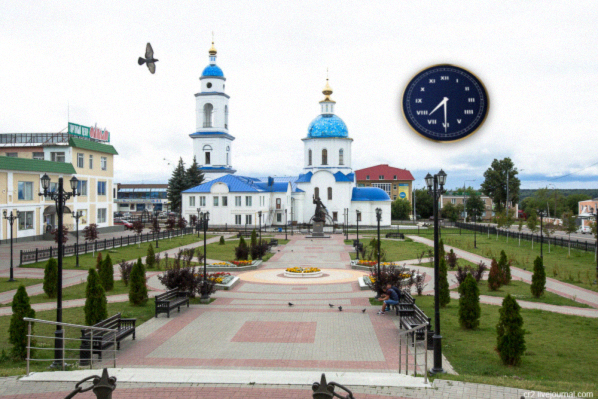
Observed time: 7h30
